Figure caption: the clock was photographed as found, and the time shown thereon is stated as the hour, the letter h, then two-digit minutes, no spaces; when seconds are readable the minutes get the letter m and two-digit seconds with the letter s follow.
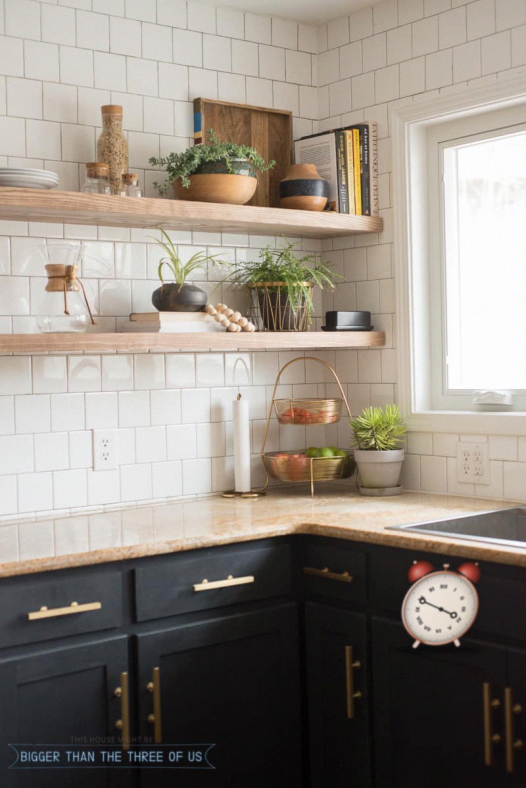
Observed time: 3h49
